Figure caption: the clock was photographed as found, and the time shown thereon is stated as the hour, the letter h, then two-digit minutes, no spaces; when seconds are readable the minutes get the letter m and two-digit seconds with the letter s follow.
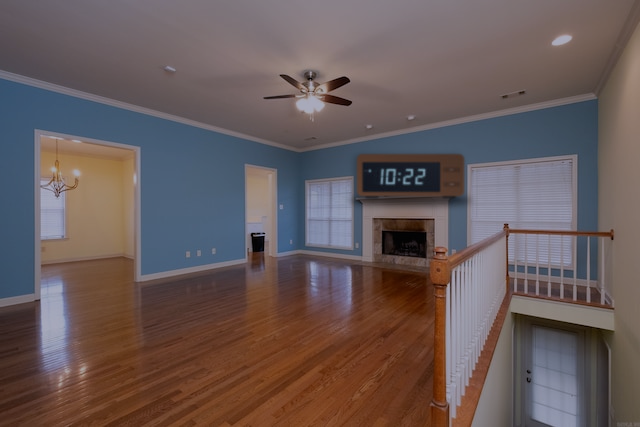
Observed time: 10h22
